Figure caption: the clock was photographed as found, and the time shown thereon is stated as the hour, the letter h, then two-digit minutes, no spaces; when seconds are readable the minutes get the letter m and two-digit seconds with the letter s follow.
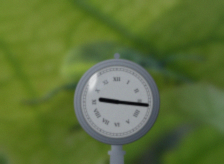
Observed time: 9h16
